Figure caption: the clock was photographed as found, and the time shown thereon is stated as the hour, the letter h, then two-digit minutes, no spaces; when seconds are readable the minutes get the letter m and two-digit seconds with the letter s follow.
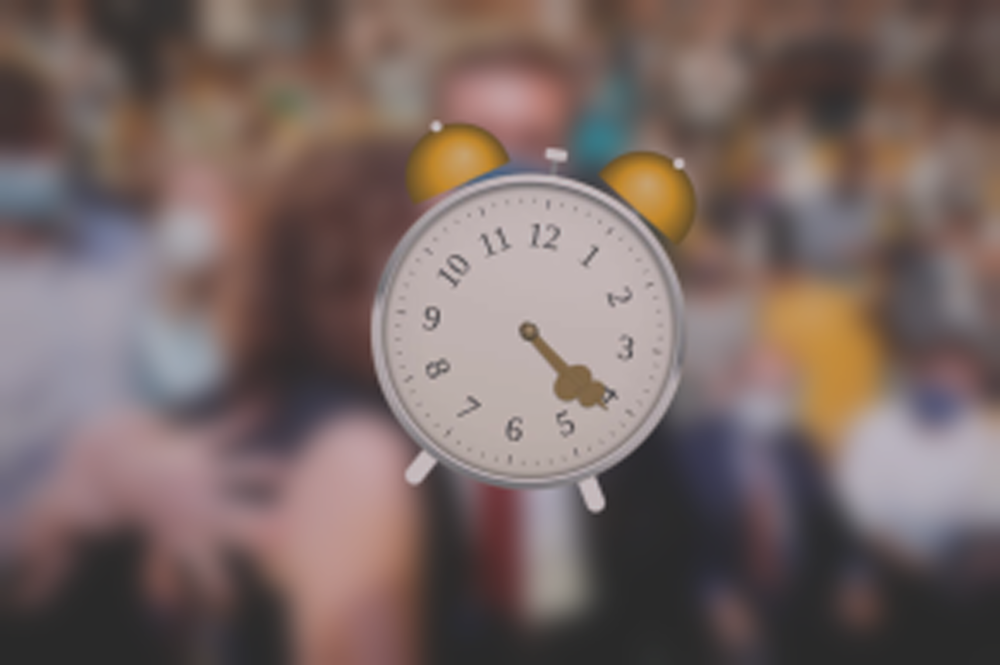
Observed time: 4h21
